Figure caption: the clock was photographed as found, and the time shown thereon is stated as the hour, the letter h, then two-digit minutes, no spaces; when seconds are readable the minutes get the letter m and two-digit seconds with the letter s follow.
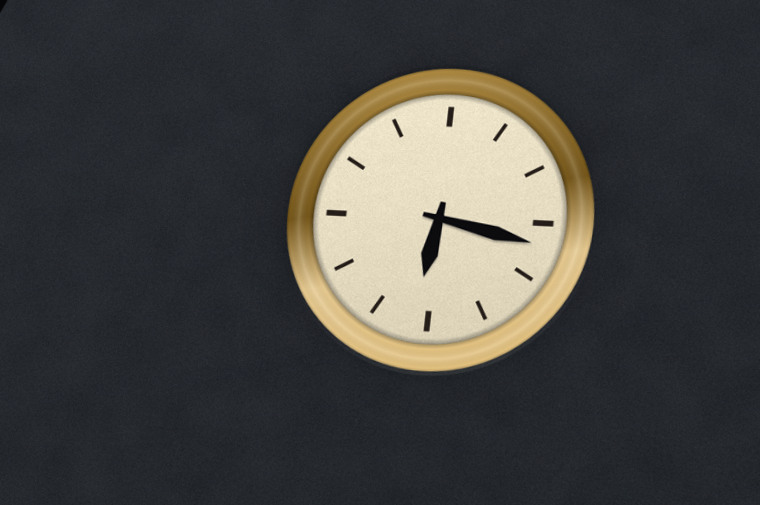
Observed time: 6h17
